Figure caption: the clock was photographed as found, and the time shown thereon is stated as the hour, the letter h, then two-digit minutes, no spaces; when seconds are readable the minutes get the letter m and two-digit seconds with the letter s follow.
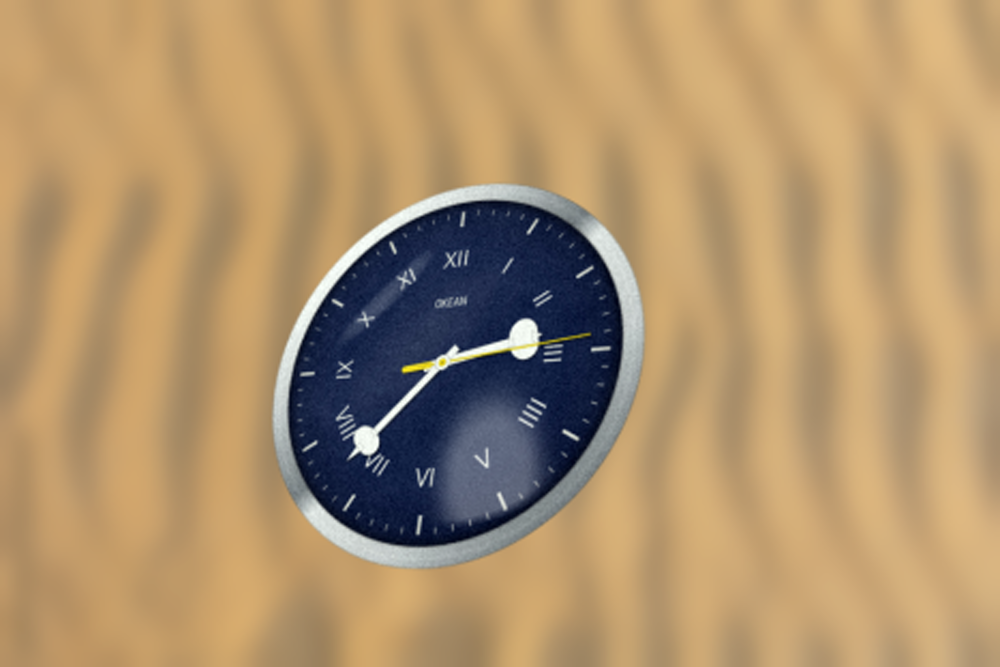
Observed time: 2h37m14s
